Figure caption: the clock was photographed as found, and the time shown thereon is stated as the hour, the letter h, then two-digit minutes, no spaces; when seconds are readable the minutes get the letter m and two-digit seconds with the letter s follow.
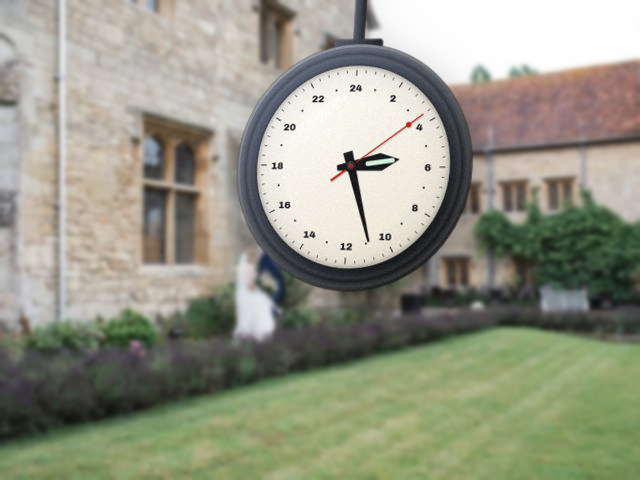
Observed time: 5h27m09s
